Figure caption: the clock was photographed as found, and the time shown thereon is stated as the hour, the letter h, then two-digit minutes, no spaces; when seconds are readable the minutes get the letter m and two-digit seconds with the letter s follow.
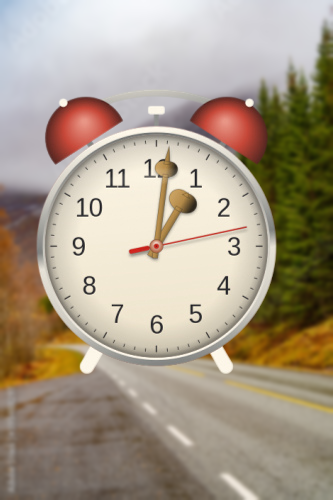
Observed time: 1h01m13s
